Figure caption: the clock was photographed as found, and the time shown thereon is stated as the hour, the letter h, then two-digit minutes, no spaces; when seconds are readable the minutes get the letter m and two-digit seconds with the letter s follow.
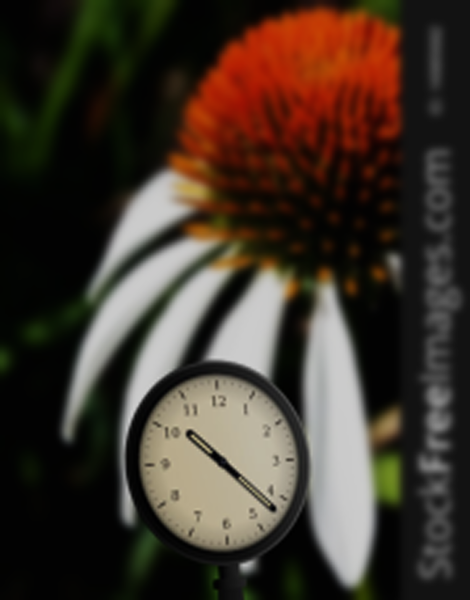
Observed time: 10h22
